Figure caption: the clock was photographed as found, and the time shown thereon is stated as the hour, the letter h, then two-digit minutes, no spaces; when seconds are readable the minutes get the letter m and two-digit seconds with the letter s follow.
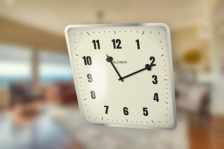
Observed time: 11h11
